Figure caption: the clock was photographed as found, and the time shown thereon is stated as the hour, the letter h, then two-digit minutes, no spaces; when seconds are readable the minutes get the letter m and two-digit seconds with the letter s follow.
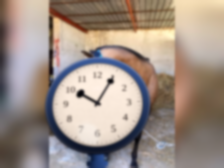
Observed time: 10h05
